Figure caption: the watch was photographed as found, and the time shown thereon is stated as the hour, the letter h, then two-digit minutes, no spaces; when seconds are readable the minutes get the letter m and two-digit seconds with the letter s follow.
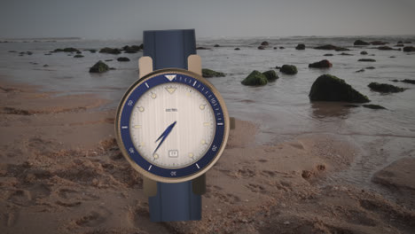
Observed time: 7h36
